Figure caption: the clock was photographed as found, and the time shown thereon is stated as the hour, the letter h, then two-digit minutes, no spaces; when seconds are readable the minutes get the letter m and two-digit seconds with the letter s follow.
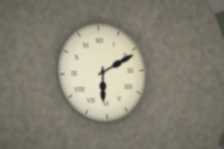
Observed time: 6h11
